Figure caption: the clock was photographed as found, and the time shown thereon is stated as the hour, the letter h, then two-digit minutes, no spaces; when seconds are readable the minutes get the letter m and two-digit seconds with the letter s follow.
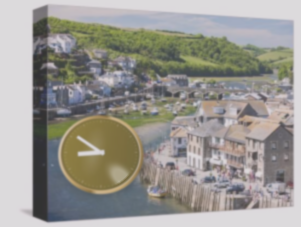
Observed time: 8h51
